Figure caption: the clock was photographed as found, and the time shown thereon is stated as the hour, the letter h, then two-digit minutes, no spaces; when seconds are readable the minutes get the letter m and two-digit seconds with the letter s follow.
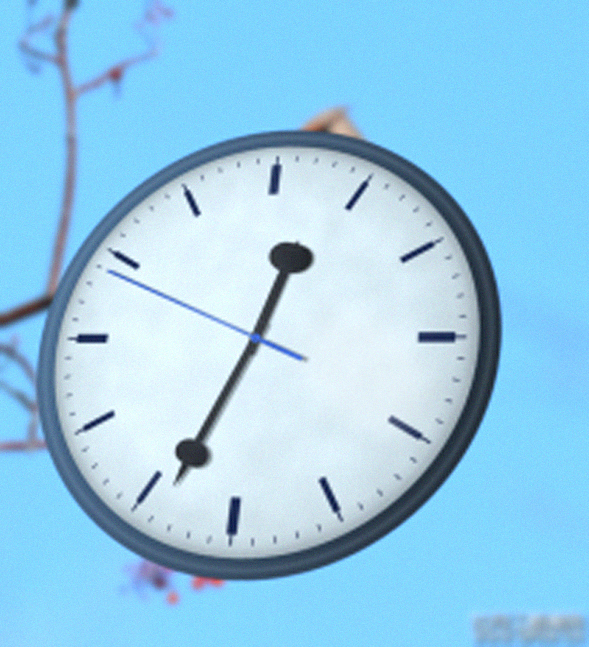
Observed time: 12h33m49s
